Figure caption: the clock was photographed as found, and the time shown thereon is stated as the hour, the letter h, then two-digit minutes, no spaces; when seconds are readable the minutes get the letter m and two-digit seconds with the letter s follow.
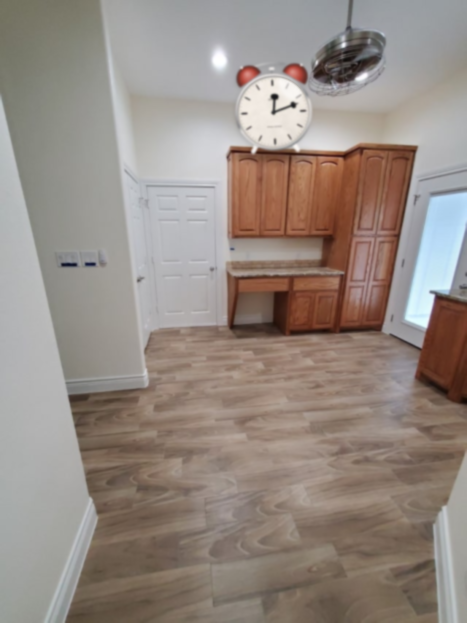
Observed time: 12h12
